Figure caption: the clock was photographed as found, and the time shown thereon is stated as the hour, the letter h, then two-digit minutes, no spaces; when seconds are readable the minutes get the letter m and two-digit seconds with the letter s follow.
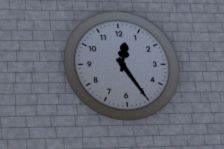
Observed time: 12h25
